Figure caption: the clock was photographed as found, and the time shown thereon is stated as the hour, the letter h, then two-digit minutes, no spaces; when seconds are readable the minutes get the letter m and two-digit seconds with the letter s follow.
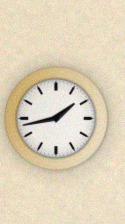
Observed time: 1h43
